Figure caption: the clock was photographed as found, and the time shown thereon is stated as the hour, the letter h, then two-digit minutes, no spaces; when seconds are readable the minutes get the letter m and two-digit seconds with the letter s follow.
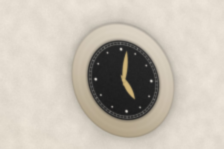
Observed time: 5h02
